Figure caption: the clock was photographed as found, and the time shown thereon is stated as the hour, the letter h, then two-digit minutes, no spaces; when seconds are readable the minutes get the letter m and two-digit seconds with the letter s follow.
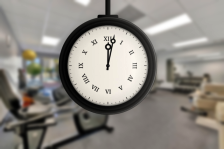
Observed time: 12h02
